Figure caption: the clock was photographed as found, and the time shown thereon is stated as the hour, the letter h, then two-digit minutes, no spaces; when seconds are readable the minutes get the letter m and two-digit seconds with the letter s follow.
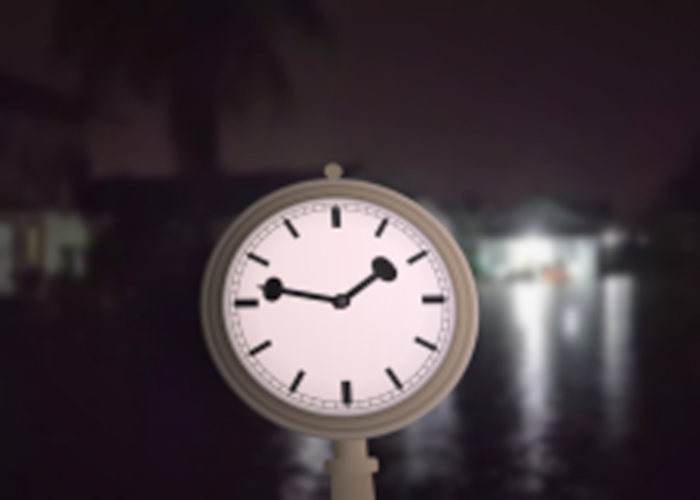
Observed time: 1h47
